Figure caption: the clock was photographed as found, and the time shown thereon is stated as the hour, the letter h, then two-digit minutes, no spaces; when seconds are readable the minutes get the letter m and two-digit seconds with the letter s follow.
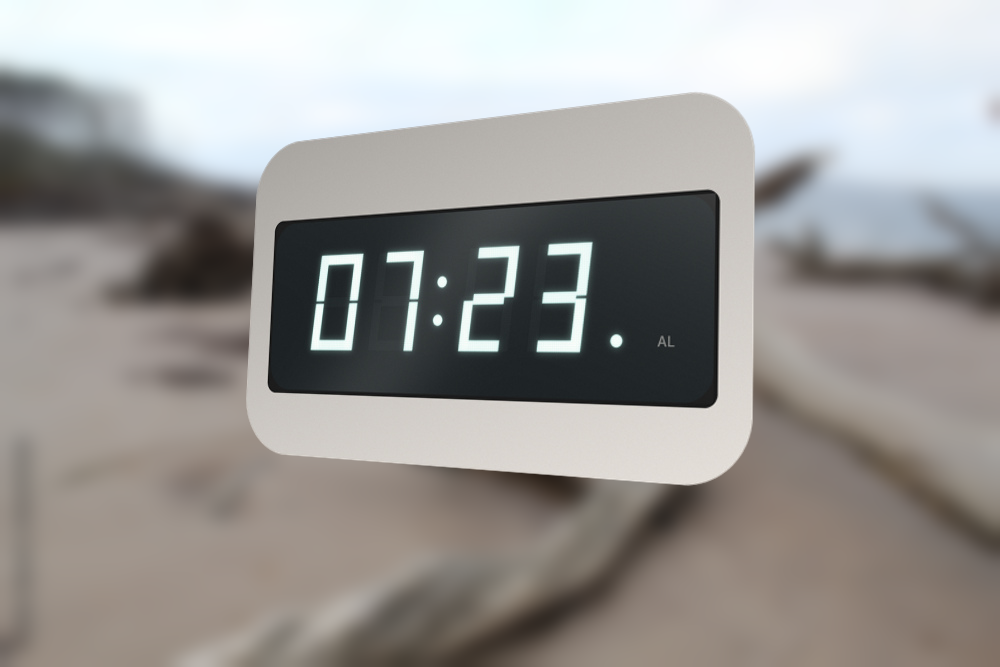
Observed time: 7h23
